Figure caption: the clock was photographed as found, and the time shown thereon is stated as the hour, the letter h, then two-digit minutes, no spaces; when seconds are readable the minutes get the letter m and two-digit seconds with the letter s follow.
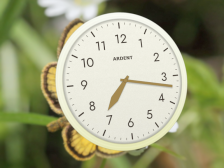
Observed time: 7h17
